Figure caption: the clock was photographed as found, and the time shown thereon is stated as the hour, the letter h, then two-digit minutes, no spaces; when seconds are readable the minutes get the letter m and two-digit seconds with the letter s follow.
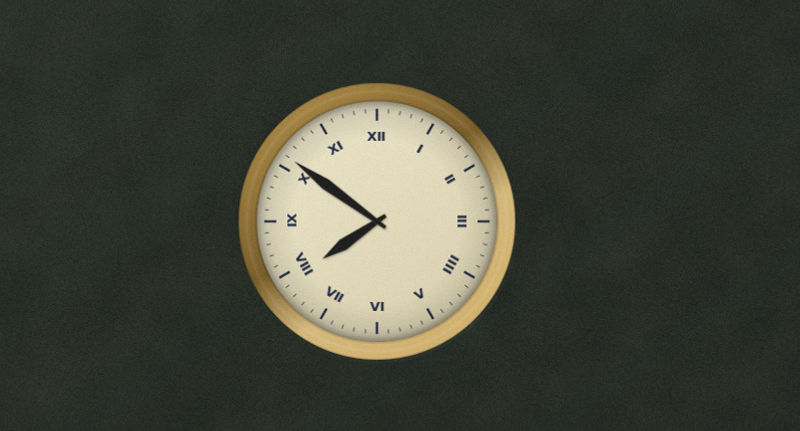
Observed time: 7h51
